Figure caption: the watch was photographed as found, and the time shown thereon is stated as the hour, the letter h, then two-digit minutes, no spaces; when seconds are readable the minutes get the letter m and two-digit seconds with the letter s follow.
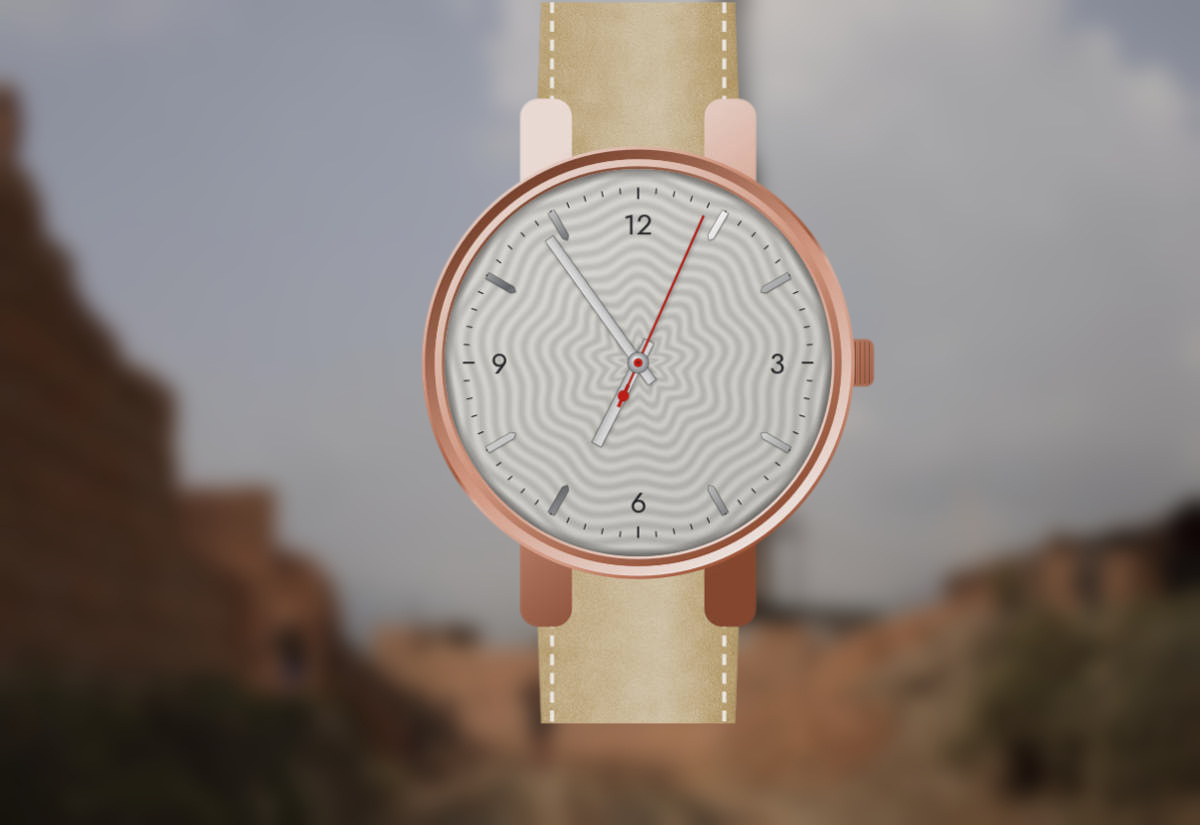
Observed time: 6h54m04s
